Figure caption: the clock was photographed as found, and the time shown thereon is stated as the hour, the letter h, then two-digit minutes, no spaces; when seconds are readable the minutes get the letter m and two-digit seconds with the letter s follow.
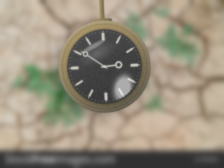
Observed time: 2h51
